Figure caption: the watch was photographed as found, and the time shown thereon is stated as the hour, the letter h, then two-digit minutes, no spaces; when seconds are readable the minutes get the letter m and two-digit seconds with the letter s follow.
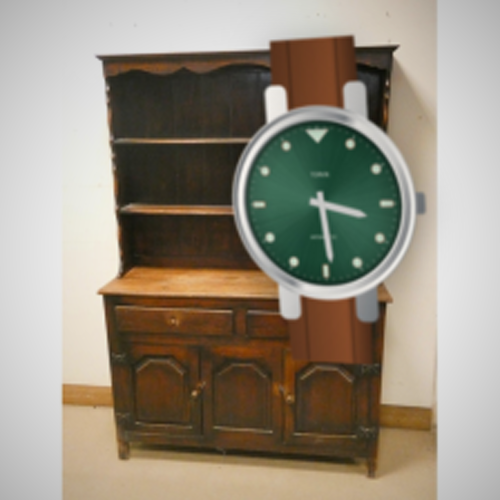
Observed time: 3h29
